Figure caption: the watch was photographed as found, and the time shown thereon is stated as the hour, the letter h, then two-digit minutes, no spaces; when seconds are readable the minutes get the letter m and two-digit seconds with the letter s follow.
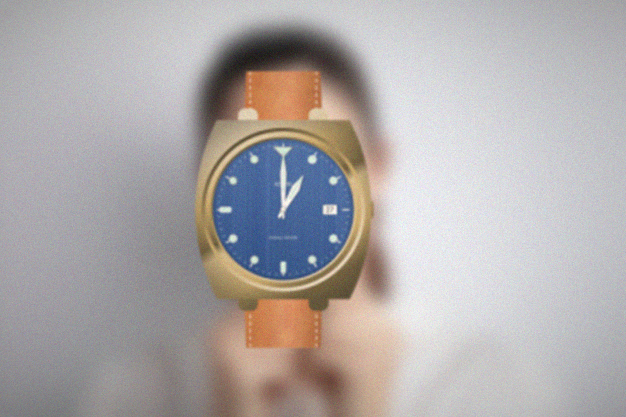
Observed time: 1h00
